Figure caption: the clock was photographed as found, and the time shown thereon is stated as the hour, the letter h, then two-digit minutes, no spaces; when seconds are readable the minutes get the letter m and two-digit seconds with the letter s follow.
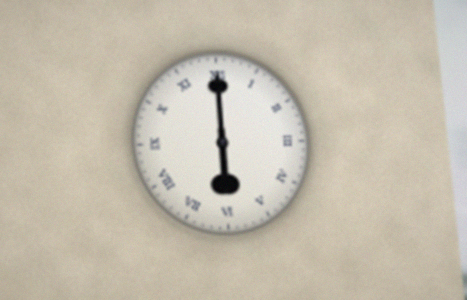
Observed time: 6h00
